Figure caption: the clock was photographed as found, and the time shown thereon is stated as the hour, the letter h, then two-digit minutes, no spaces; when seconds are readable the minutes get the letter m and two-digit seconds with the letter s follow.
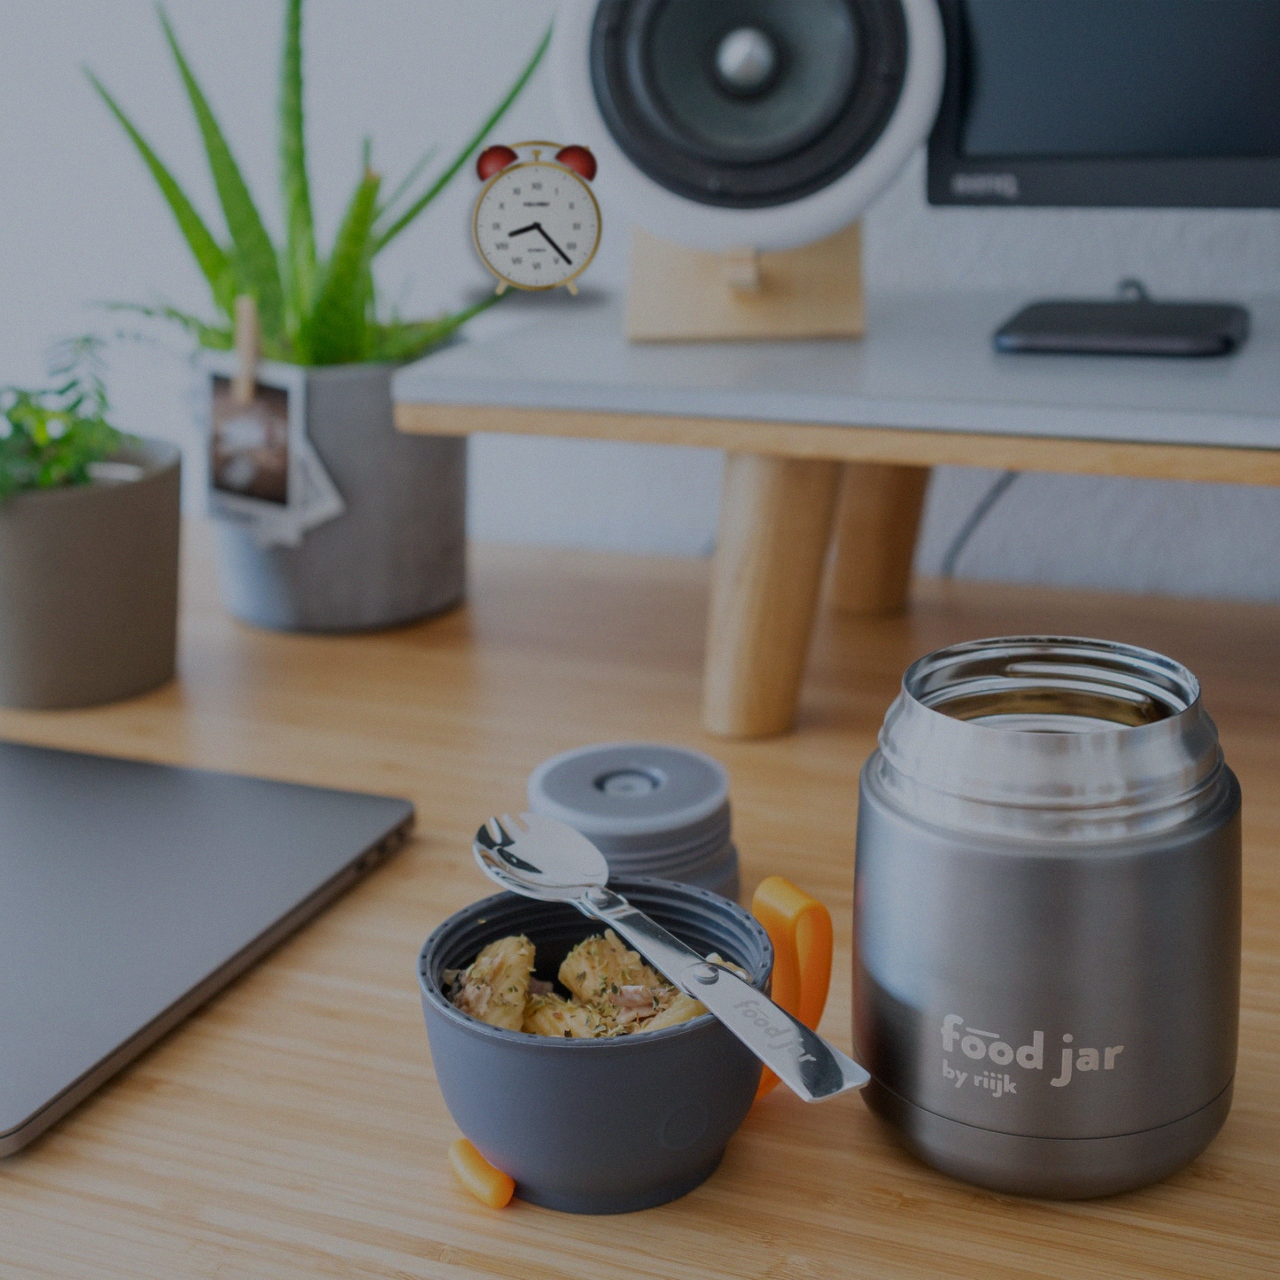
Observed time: 8h23
